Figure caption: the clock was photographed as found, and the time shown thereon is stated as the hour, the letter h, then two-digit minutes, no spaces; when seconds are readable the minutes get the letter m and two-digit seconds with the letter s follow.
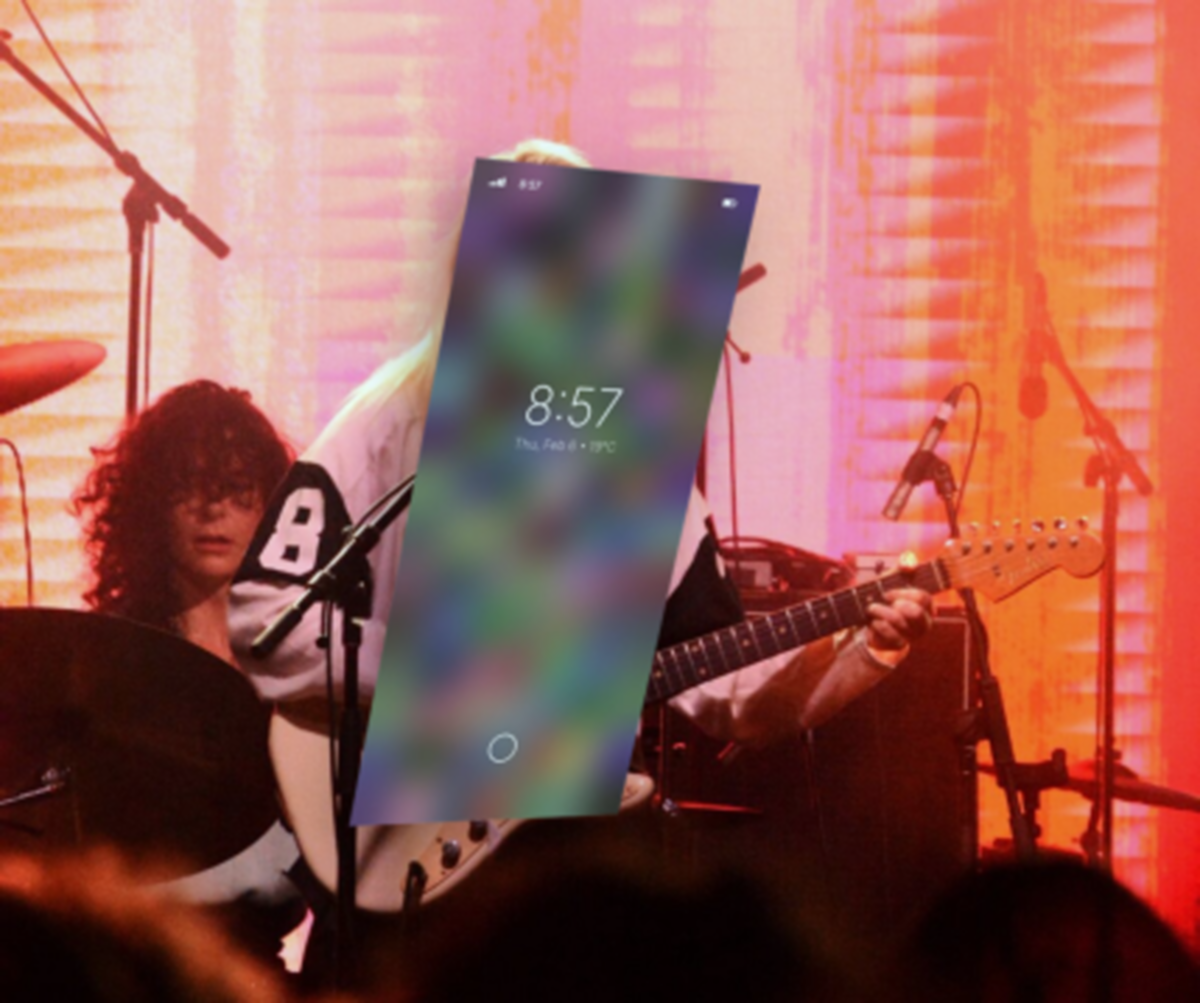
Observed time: 8h57
